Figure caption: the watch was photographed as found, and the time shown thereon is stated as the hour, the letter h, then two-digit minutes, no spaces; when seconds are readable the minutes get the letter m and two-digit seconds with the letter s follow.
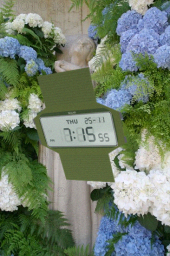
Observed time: 7h15m55s
